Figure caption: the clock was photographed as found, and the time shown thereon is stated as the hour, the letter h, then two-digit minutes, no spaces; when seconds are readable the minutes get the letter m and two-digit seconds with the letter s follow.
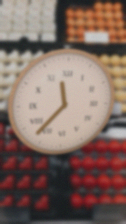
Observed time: 11h37
